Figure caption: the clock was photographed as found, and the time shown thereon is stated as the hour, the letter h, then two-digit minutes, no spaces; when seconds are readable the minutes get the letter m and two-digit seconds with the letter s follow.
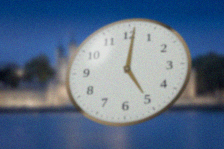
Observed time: 5h01
